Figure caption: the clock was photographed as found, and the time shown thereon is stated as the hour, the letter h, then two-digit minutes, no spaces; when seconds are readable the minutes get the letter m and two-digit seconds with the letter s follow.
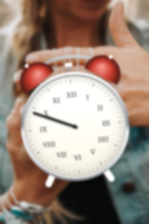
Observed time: 9h49
